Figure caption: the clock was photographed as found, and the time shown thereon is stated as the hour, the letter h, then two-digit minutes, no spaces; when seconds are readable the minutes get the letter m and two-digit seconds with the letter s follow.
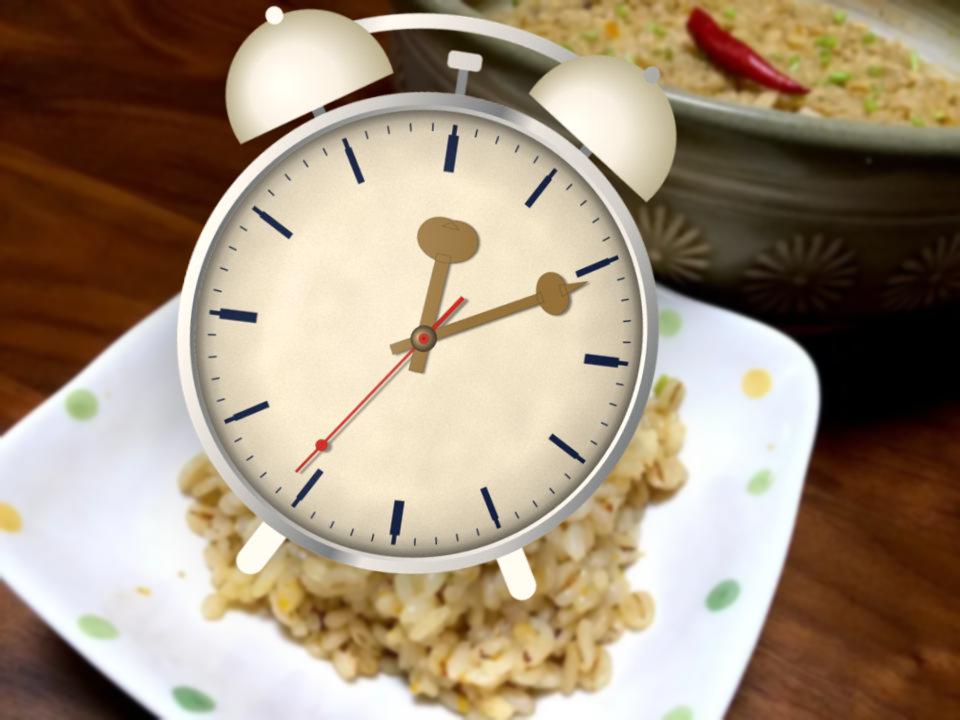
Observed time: 12h10m36s
